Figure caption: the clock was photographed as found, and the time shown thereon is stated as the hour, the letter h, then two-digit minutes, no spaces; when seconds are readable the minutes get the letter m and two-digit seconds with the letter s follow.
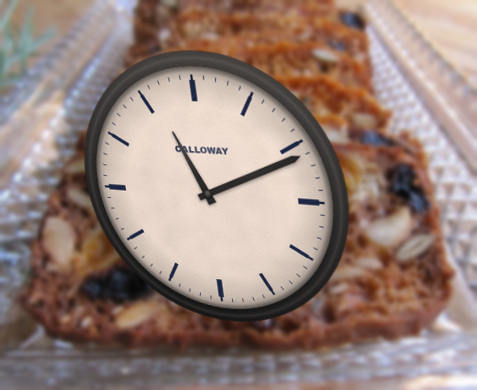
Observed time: 11h11
